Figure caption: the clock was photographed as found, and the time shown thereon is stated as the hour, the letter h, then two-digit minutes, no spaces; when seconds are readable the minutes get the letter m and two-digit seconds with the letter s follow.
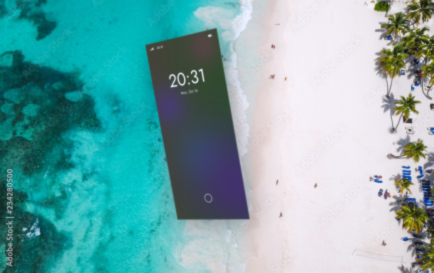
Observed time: 20h31
